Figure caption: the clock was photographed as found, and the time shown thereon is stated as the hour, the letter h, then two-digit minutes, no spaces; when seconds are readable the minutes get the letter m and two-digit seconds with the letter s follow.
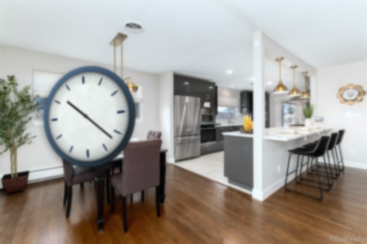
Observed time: 10h22
